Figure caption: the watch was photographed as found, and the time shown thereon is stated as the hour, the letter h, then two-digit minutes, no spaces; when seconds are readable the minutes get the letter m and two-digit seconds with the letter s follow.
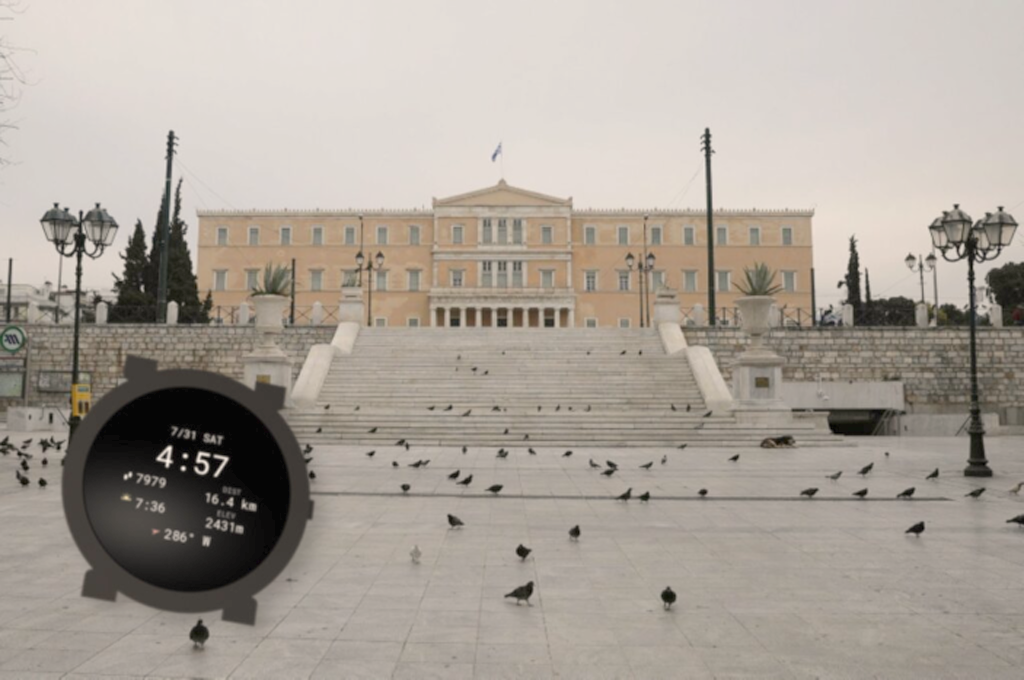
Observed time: 4h57
